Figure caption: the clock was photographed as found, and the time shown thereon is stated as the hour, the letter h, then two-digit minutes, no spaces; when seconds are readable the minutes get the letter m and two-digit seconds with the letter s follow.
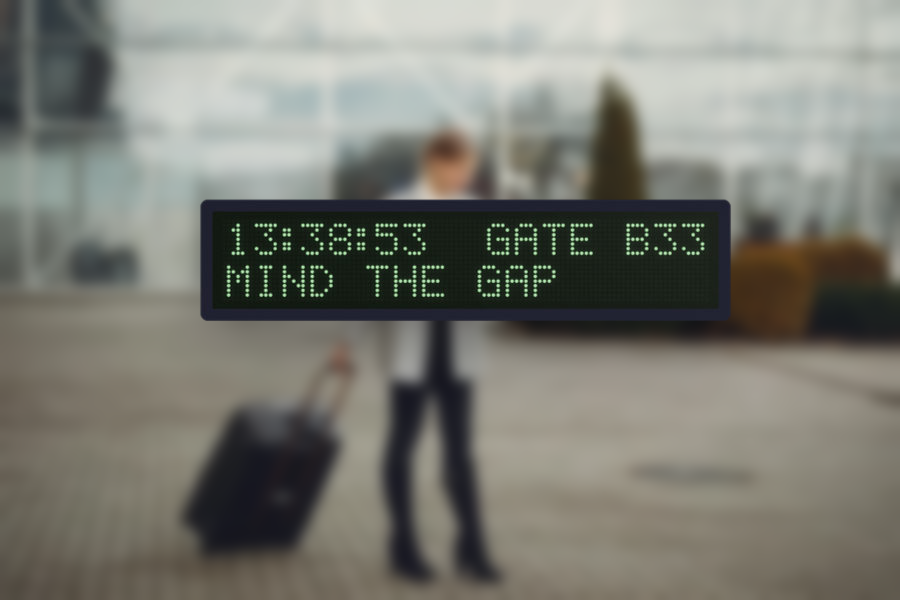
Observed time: 13h38m53s
